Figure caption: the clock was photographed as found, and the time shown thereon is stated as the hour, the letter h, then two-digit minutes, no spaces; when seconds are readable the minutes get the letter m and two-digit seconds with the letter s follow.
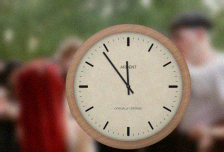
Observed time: 11h54
